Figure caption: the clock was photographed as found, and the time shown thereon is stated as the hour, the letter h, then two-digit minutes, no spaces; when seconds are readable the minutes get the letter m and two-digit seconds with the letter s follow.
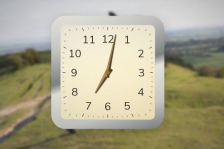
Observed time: 7h02
